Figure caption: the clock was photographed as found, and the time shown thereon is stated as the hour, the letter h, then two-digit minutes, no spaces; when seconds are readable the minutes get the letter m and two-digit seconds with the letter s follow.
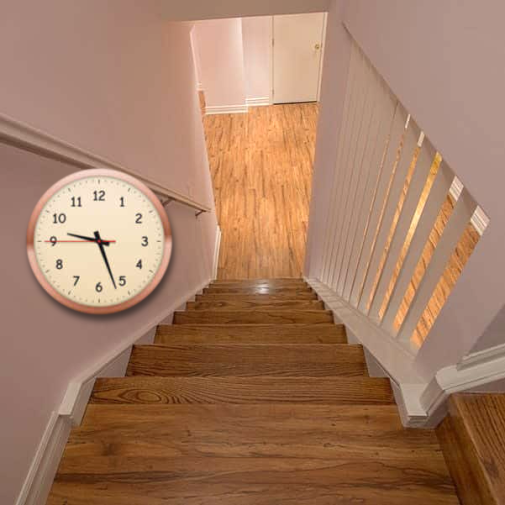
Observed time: 9h26m45s
